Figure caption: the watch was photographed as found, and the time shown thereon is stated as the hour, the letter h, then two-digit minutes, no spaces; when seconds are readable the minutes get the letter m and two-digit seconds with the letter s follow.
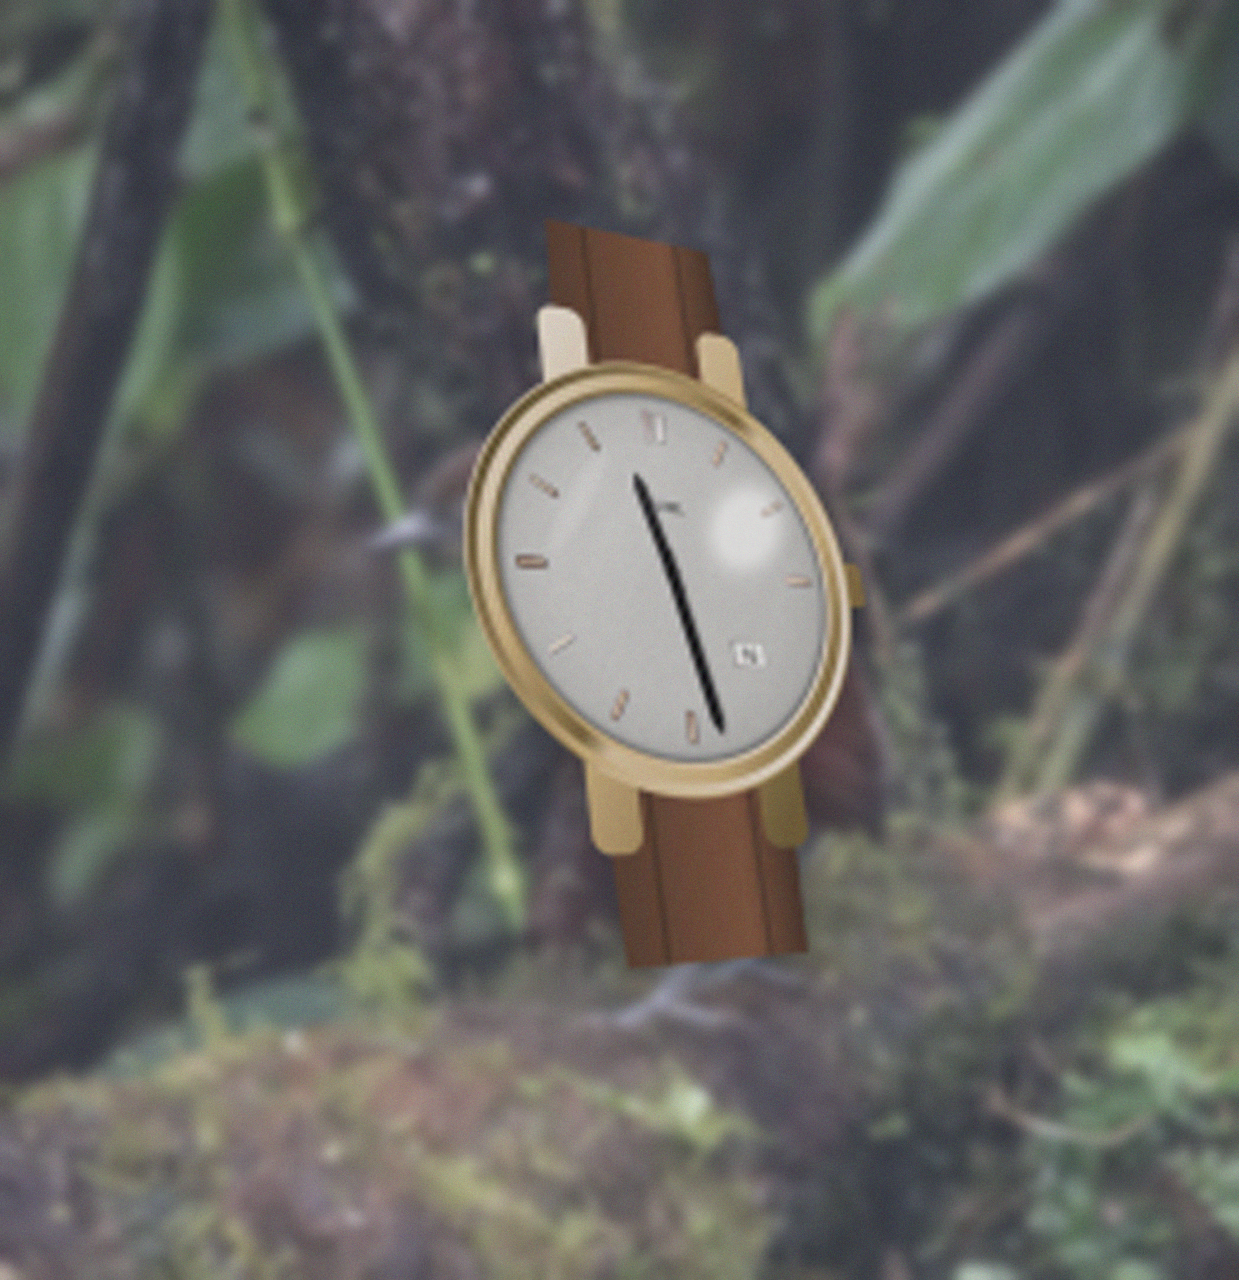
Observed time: 11h28
